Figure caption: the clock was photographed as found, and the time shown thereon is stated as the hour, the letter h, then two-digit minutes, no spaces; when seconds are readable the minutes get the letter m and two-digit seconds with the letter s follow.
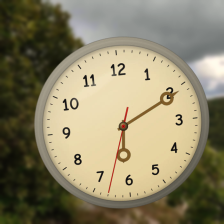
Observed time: 6h10m33s
